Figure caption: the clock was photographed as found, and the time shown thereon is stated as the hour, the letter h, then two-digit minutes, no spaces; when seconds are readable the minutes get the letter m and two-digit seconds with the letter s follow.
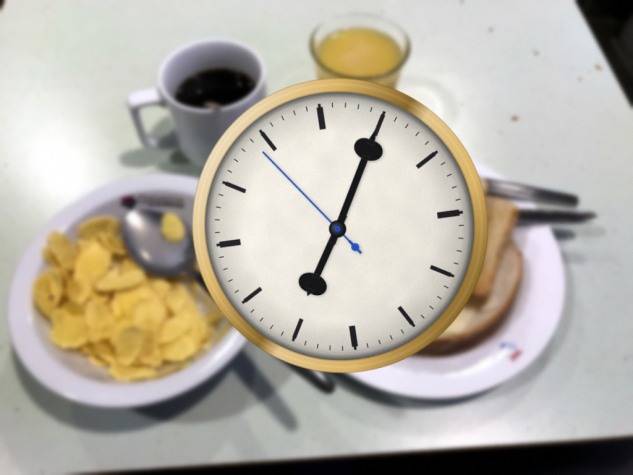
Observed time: 7h04m54s
